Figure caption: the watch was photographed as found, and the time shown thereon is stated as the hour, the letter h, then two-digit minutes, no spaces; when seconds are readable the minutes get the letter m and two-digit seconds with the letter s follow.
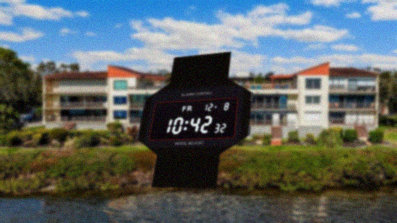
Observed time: 10h42
